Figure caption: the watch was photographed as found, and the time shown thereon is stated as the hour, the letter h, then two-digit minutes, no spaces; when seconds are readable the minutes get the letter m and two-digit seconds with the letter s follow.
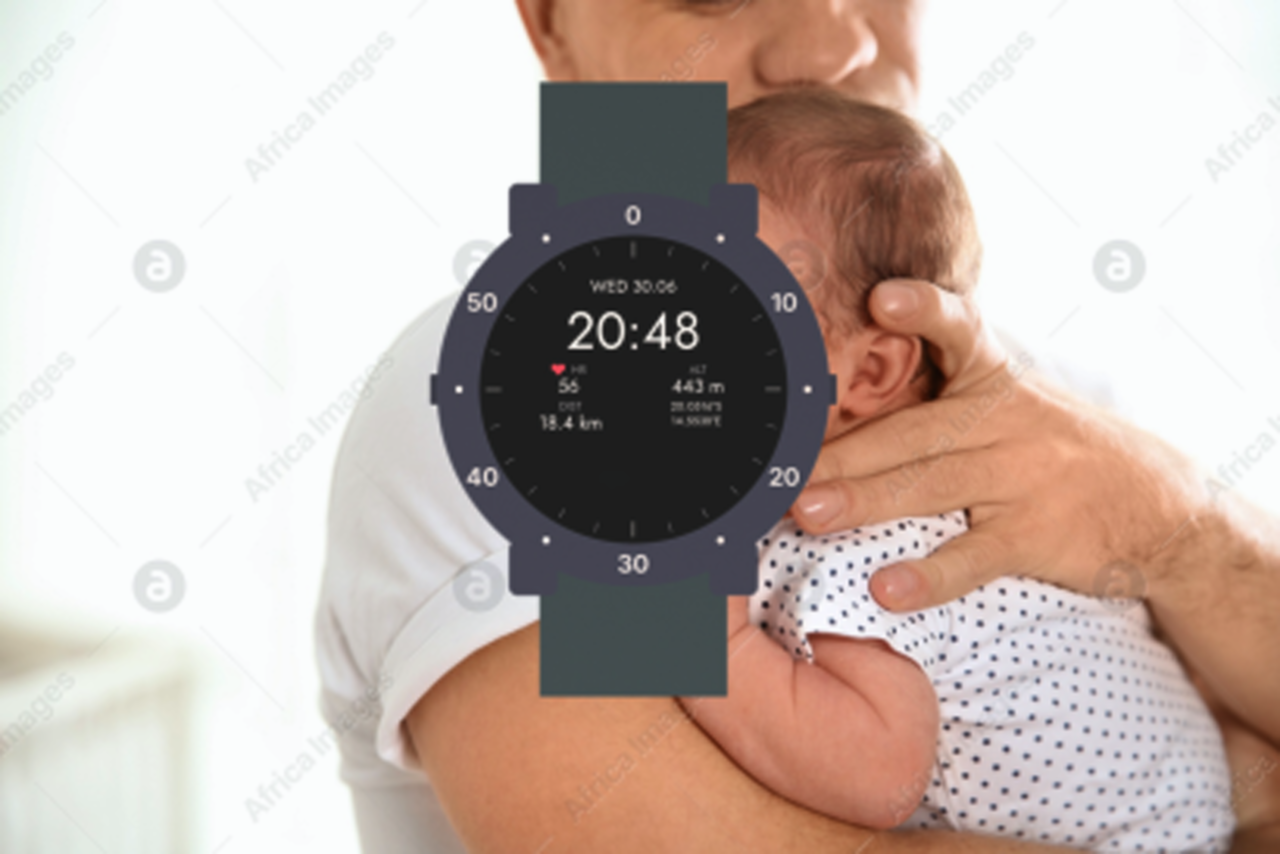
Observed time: 20h48
